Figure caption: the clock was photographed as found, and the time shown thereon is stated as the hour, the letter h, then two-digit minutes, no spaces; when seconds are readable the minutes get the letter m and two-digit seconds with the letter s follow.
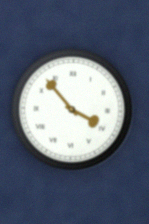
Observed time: 3h53
